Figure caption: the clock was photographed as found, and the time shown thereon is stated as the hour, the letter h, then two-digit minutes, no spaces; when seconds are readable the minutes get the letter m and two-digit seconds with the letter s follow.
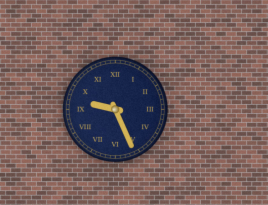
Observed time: 9h26
